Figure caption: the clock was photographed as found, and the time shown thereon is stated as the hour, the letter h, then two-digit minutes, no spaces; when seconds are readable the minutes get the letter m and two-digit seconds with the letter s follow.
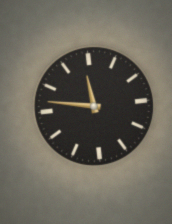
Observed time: 11h47
